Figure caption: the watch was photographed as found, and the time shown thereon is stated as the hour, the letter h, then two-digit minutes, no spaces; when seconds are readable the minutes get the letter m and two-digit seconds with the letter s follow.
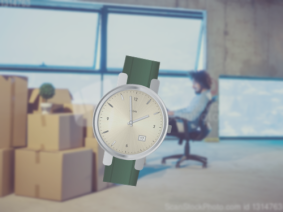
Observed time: 1h58
